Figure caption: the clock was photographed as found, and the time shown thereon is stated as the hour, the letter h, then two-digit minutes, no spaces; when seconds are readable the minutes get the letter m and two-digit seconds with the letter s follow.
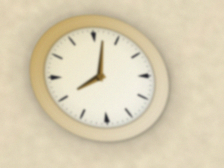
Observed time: 8h02
